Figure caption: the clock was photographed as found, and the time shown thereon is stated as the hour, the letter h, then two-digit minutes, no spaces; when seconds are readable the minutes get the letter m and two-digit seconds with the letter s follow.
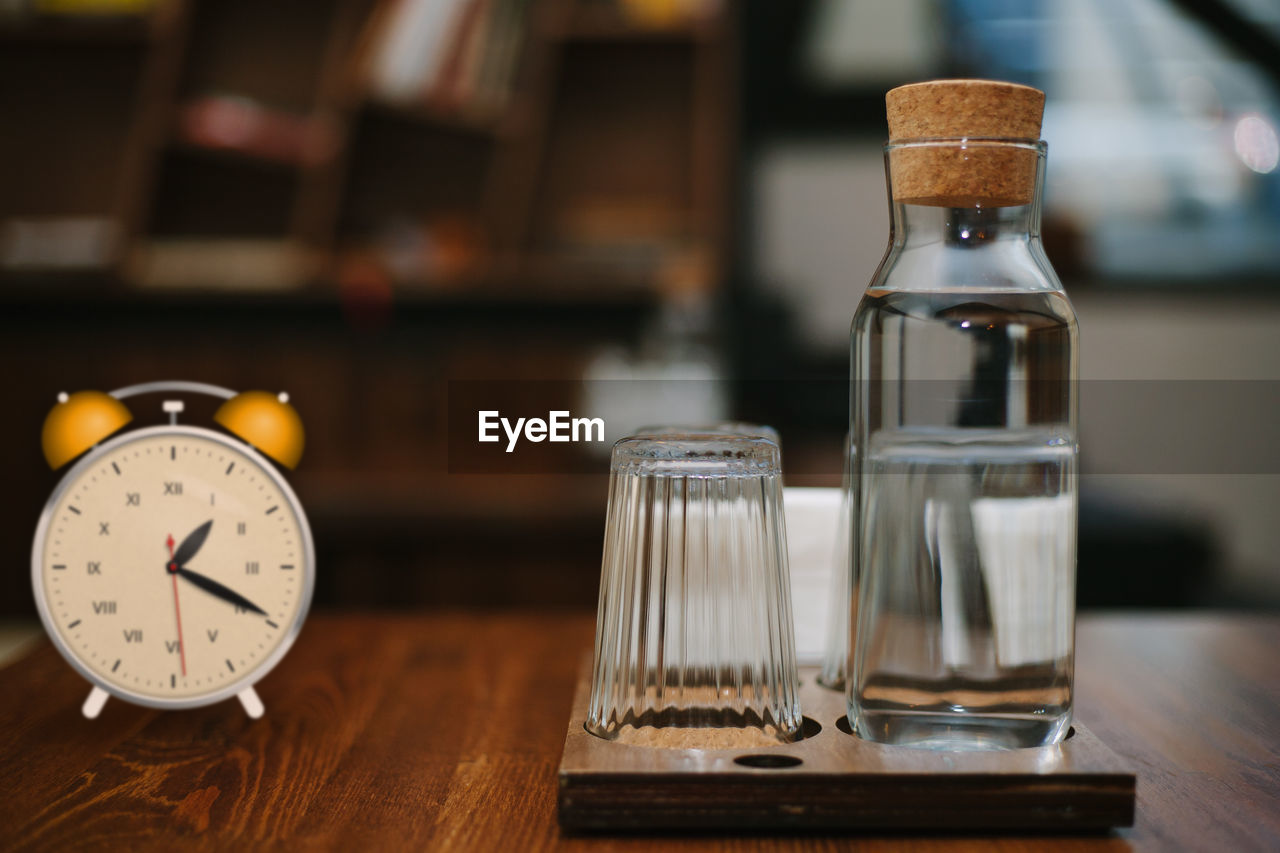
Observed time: 1h19m29s
